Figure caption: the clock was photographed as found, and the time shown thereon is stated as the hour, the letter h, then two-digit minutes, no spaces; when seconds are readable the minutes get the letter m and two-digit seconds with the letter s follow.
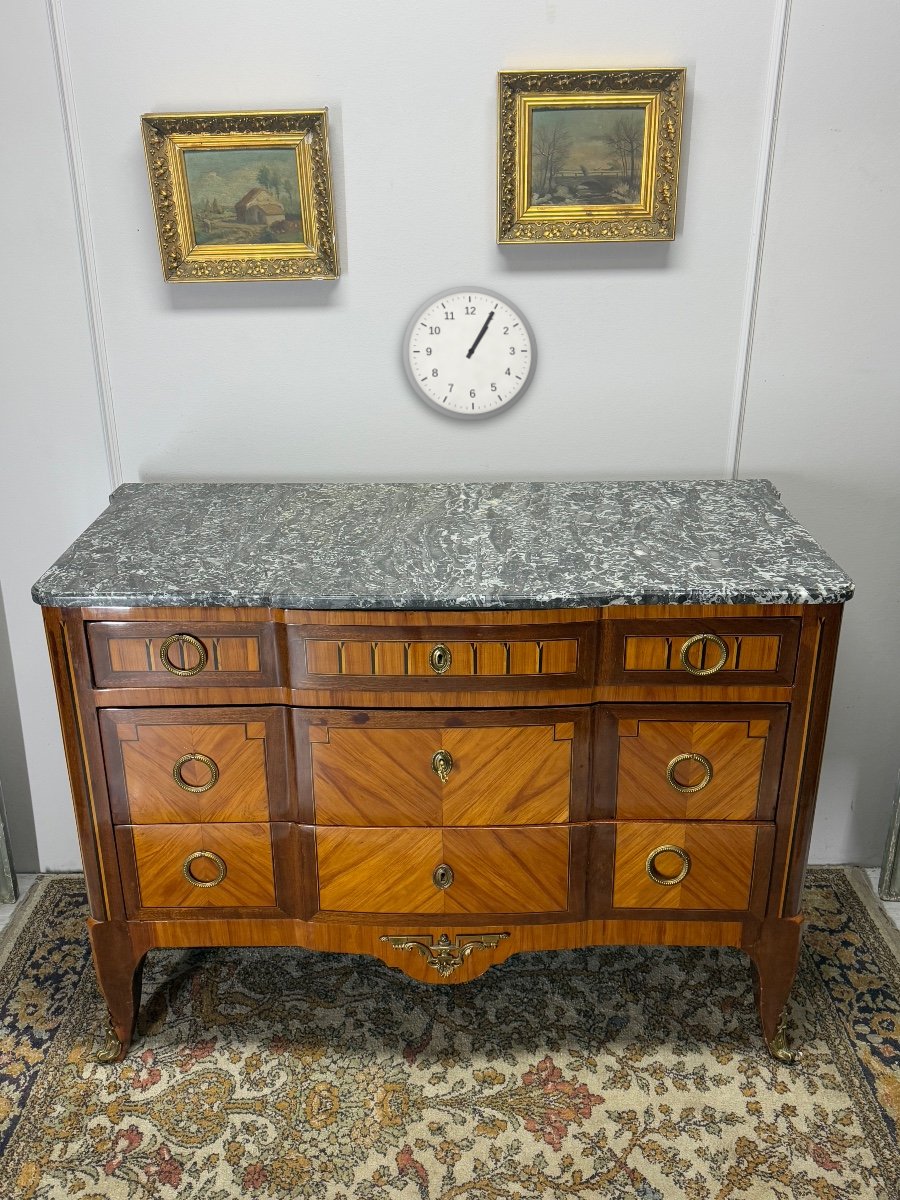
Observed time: 1h05
